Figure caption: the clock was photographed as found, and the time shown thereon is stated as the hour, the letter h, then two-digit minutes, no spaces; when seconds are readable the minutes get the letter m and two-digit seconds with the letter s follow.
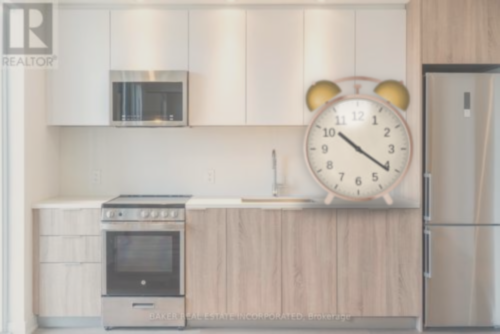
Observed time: 10h21
